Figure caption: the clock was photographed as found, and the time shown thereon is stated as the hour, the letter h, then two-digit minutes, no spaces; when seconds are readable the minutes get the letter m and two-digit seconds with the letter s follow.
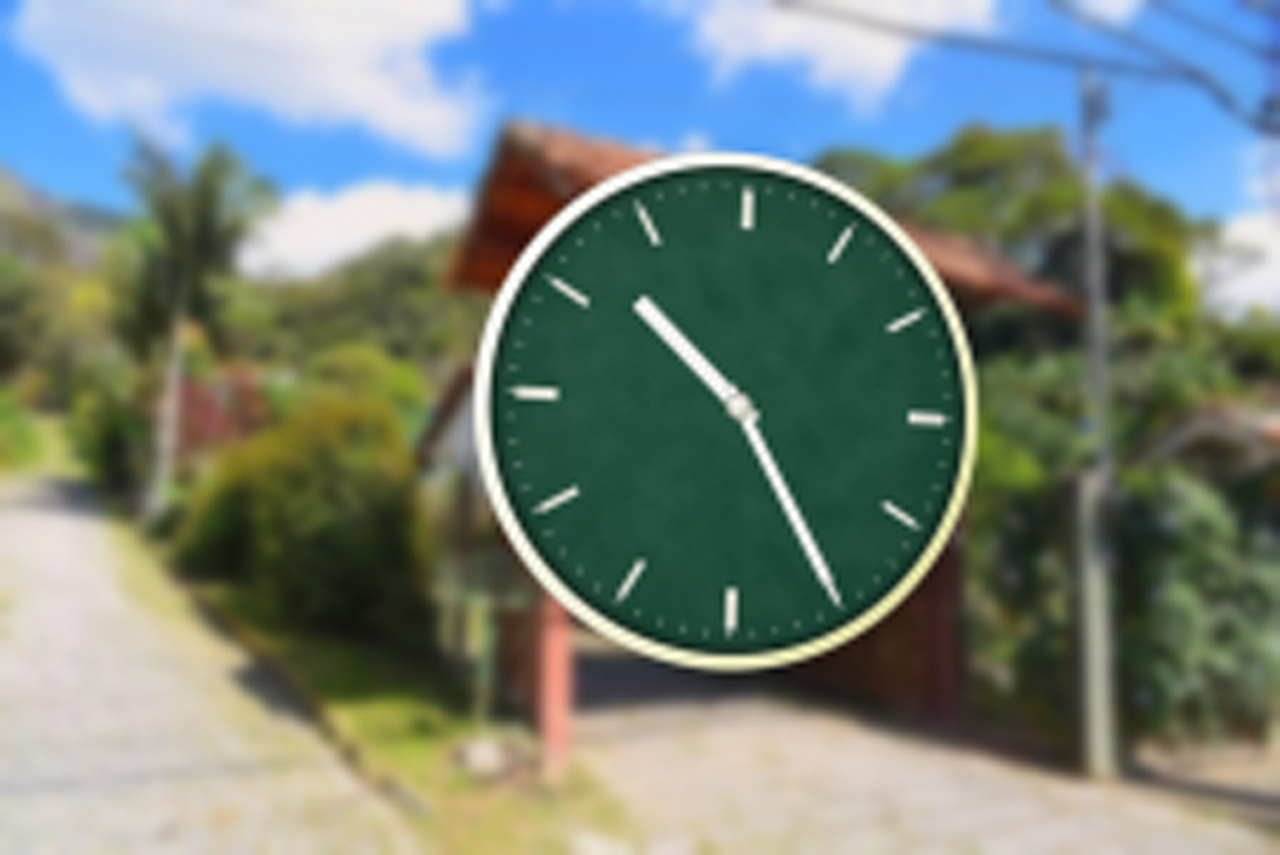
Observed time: 10h25
